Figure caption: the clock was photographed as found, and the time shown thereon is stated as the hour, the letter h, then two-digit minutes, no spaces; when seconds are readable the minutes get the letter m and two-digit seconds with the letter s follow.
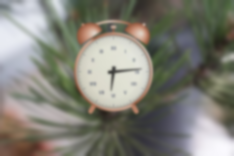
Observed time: 6h14
